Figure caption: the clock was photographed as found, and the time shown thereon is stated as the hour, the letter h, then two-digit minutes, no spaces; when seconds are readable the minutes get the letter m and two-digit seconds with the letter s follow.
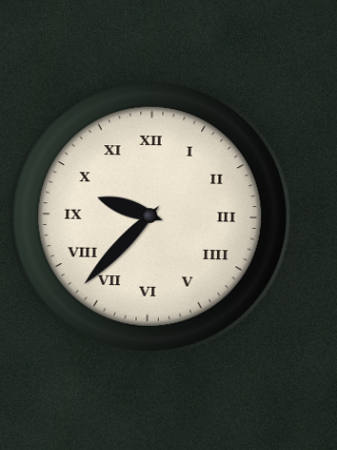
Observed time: 9h37
